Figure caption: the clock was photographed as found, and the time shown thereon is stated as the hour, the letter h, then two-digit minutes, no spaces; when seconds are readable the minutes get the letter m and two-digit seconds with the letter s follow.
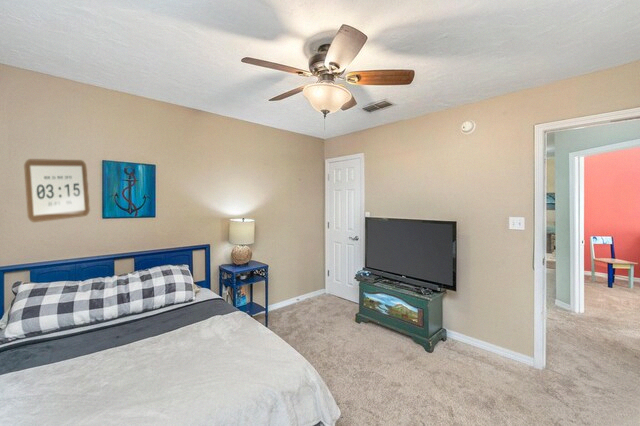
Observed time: 3h15
